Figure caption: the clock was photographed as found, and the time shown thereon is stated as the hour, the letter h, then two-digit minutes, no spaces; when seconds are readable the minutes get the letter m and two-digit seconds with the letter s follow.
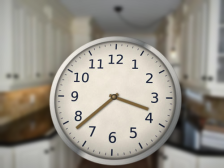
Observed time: 3h38
